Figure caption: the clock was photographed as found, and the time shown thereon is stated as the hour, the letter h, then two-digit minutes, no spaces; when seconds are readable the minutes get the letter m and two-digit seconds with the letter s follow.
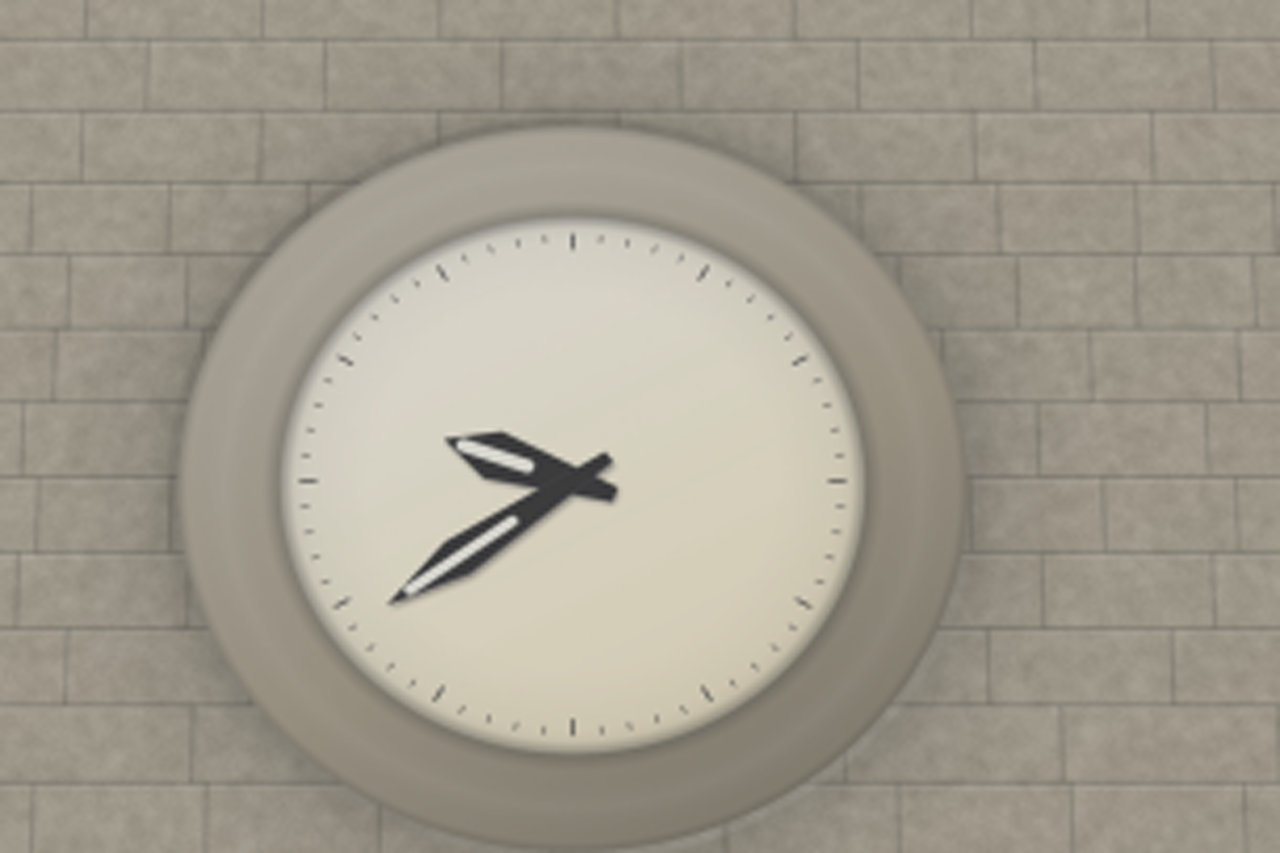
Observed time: 9h39
